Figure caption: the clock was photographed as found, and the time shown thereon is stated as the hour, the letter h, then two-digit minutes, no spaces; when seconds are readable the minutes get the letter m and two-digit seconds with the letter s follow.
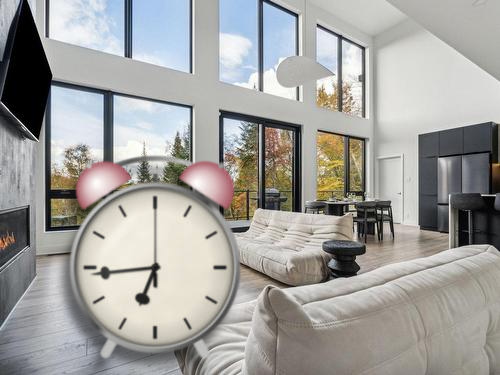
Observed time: 6h44m00s
